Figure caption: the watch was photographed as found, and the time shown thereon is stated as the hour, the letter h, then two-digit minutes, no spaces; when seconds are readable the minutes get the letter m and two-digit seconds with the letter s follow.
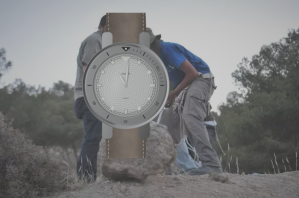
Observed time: 11h01
